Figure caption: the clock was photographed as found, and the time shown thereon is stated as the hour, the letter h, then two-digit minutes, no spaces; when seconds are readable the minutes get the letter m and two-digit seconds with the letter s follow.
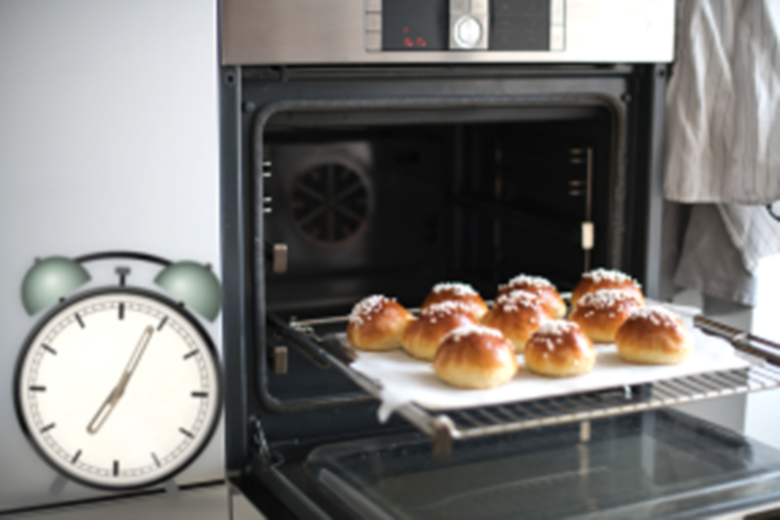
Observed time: 7h04
